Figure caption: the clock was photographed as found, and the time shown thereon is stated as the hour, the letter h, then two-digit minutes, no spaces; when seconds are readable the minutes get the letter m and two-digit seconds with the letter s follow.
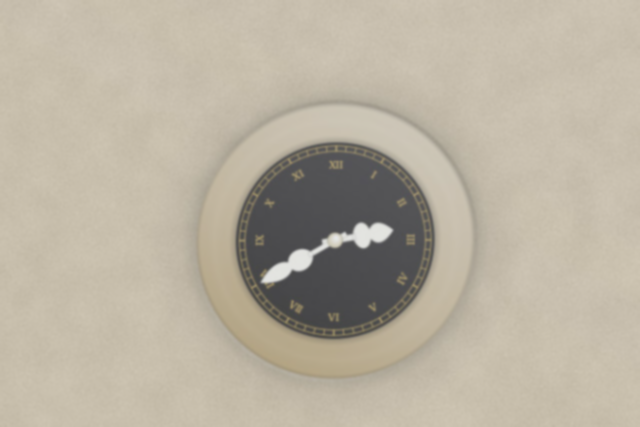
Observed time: 2h40
